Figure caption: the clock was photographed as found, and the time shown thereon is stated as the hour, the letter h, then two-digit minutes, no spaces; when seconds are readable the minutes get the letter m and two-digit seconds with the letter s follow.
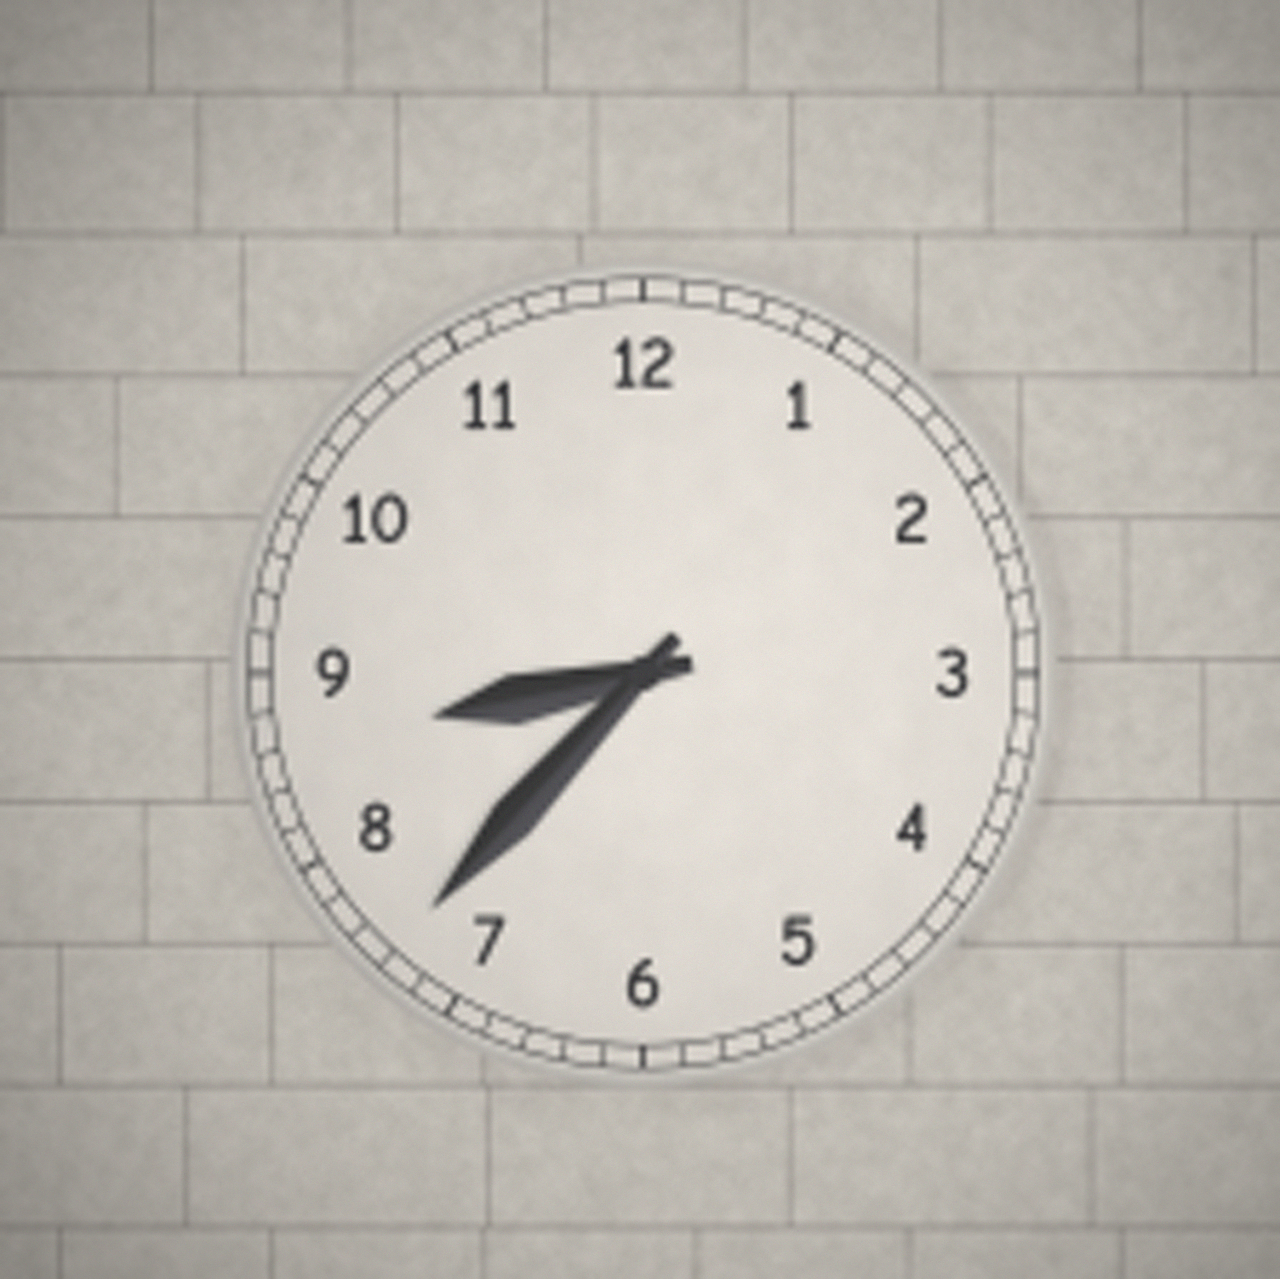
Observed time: 8h37
